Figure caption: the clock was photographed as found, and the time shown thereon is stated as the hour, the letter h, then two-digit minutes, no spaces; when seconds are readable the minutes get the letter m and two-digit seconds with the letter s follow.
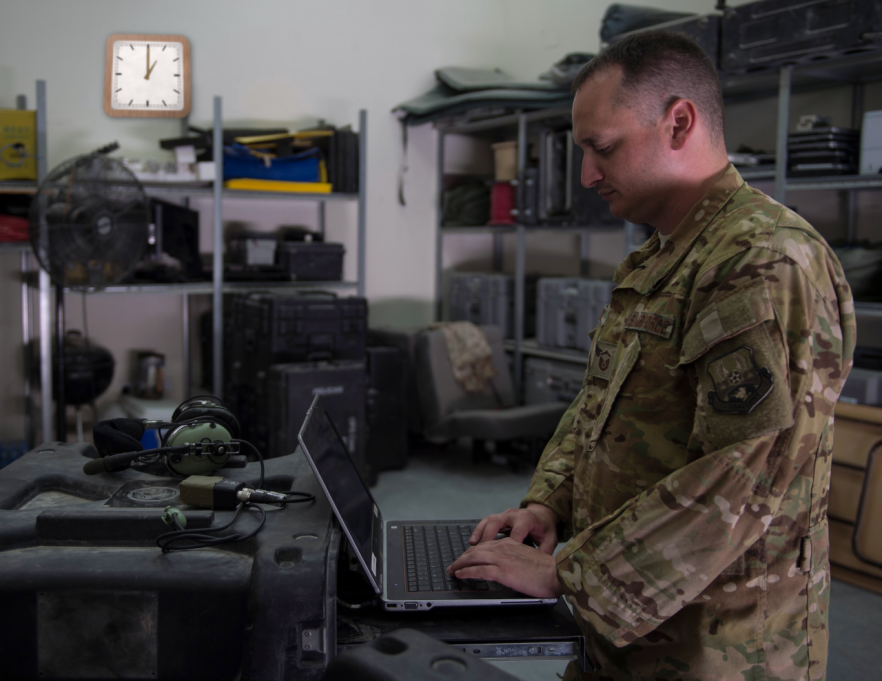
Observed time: 1h00
